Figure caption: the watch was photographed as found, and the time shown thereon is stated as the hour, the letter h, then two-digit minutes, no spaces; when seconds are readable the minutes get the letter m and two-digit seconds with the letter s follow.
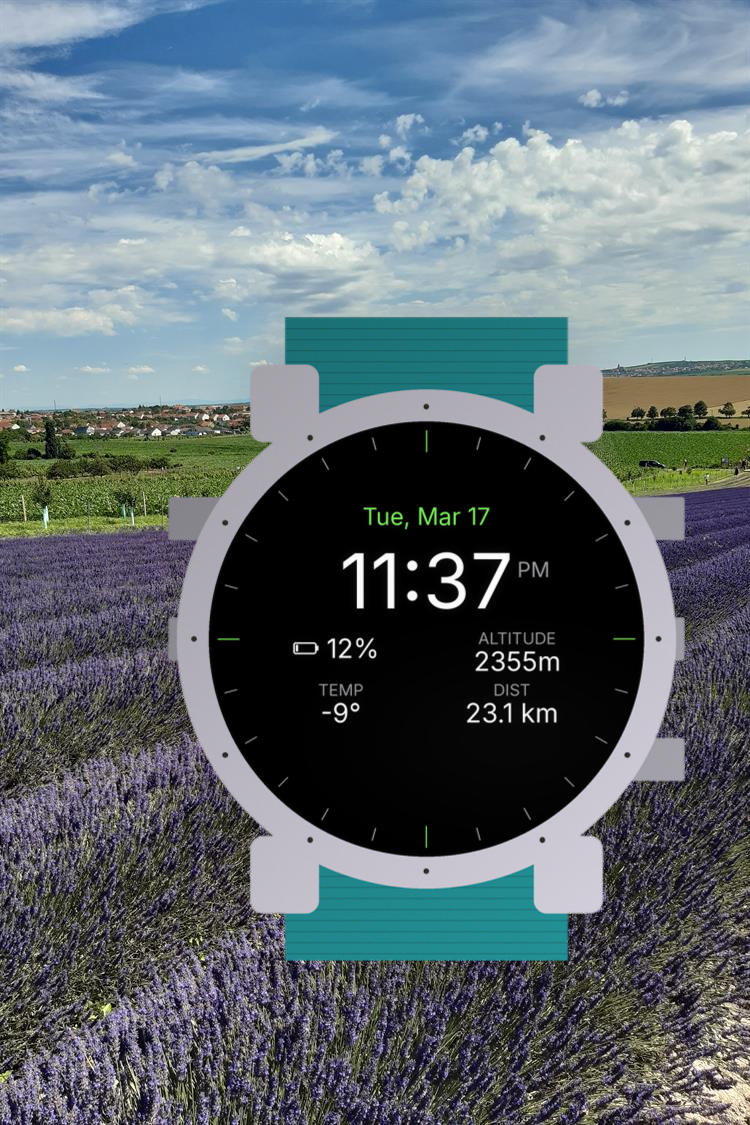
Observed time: 11h37
